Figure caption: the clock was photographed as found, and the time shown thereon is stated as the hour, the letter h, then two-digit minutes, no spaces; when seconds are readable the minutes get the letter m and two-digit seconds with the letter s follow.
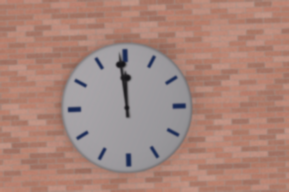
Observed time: 11h59
